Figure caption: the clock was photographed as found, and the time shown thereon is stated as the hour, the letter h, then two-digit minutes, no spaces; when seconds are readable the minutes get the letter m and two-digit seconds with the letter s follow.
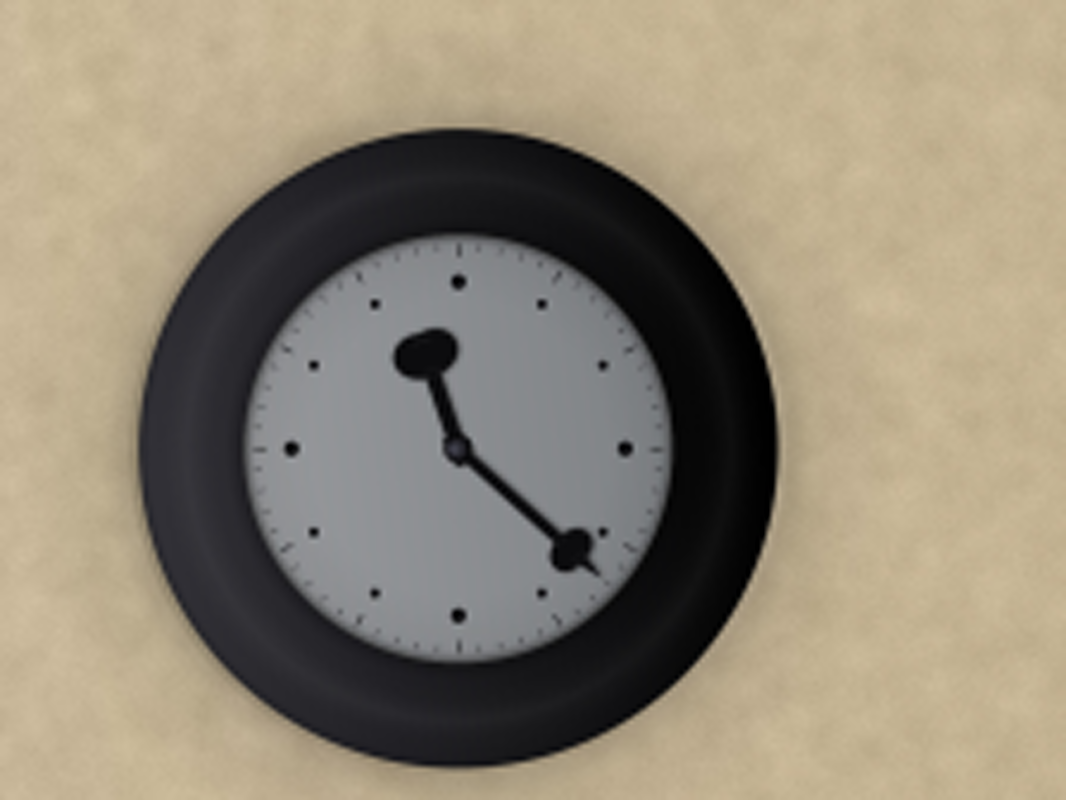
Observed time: 11h22
